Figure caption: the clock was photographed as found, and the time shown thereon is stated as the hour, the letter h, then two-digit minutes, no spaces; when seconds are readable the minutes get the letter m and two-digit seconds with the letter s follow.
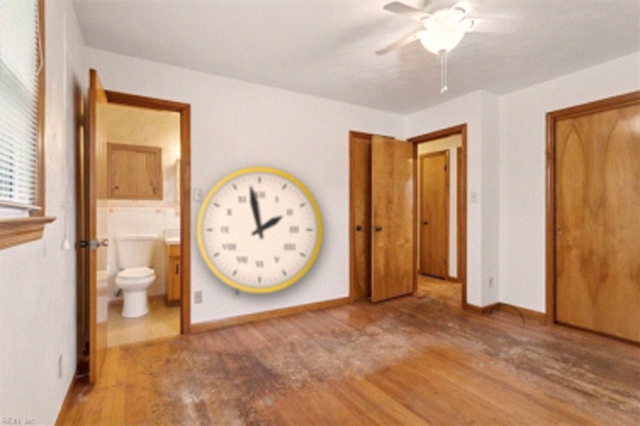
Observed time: 1h58
